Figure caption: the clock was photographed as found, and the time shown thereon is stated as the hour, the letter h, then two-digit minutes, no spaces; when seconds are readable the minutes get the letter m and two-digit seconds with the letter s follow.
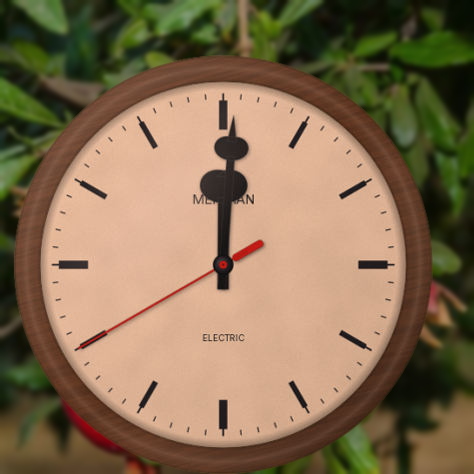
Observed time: 12h00m40s
